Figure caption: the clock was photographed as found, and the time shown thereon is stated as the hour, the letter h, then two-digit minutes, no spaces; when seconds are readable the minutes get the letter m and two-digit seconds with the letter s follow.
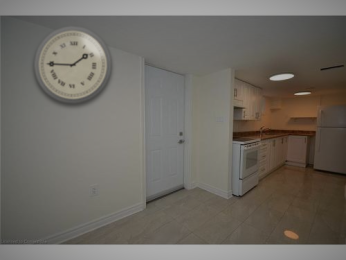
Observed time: 1h45
